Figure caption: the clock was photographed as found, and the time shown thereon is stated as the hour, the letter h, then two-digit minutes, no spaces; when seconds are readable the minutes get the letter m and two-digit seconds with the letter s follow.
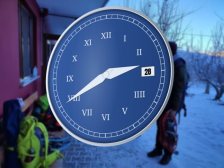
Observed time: 2h40
